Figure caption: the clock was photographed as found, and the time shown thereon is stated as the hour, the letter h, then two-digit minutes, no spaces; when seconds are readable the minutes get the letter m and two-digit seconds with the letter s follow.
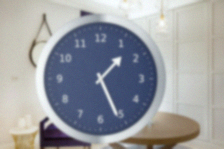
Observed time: 1h26
